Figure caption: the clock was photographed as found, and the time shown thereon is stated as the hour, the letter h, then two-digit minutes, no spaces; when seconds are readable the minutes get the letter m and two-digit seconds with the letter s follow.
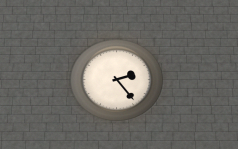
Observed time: 2h24
